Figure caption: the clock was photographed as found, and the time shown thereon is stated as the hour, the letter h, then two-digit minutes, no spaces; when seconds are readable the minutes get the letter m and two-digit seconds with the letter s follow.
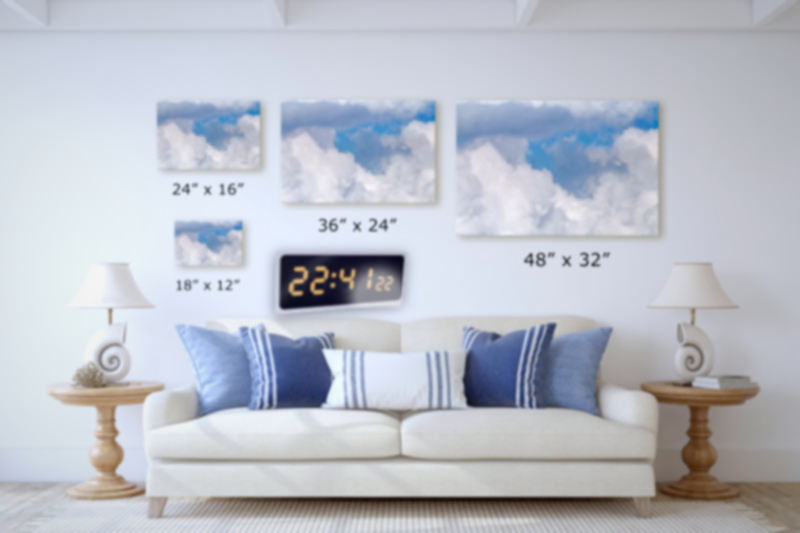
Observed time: 22h41
